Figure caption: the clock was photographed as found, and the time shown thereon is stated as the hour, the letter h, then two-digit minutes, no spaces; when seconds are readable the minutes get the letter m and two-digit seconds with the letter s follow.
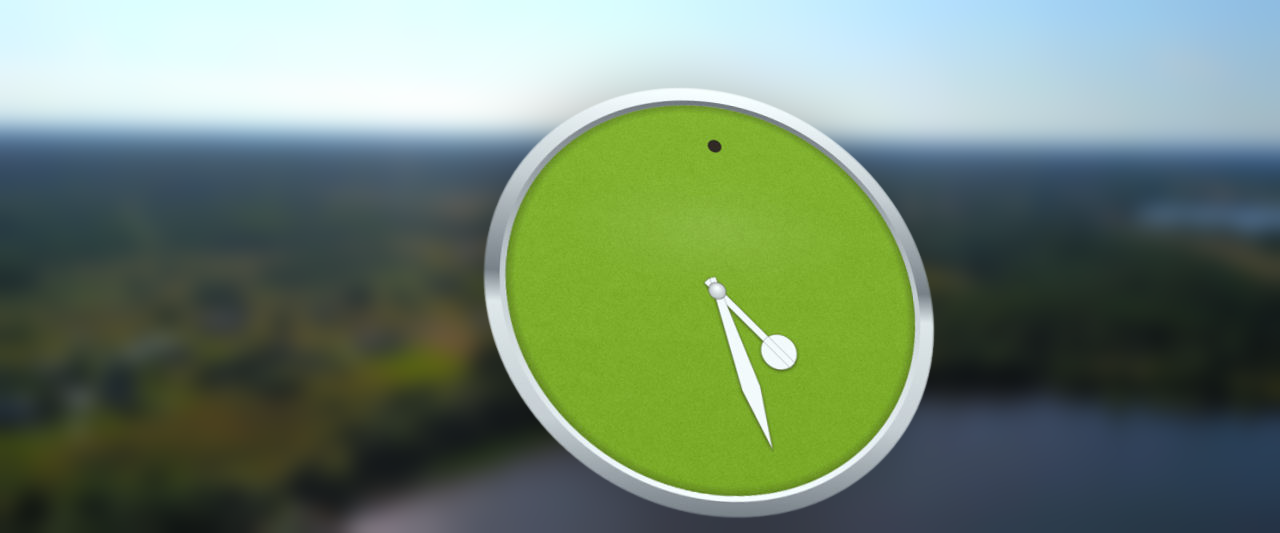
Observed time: 4h27
